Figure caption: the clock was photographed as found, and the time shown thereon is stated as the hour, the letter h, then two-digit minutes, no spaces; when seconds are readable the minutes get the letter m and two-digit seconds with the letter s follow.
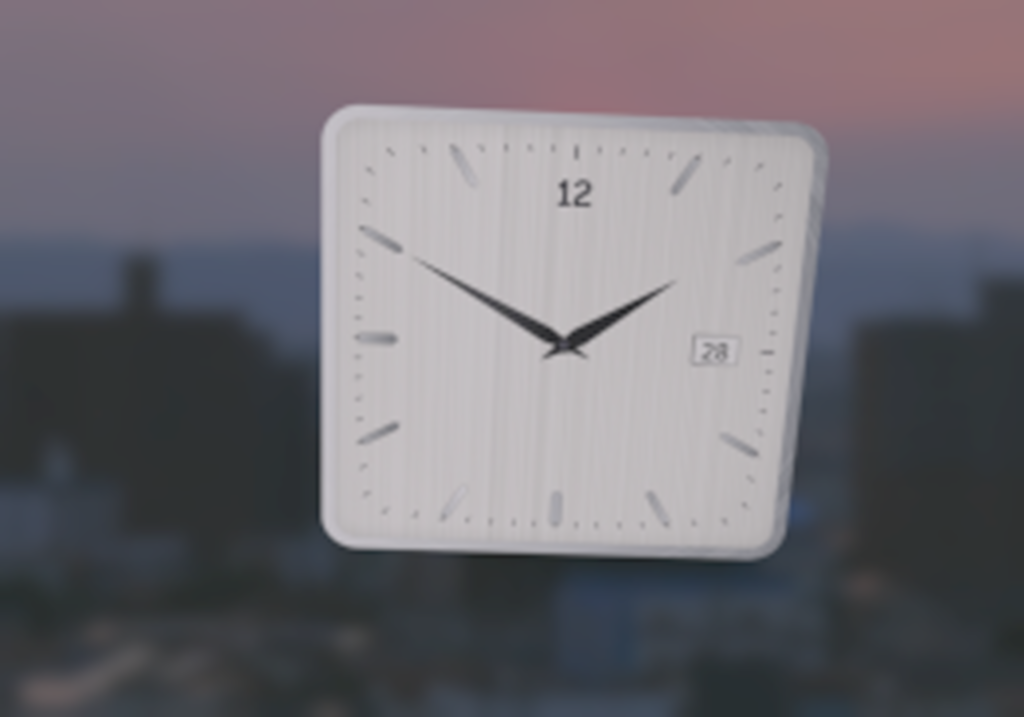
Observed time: 1h50
